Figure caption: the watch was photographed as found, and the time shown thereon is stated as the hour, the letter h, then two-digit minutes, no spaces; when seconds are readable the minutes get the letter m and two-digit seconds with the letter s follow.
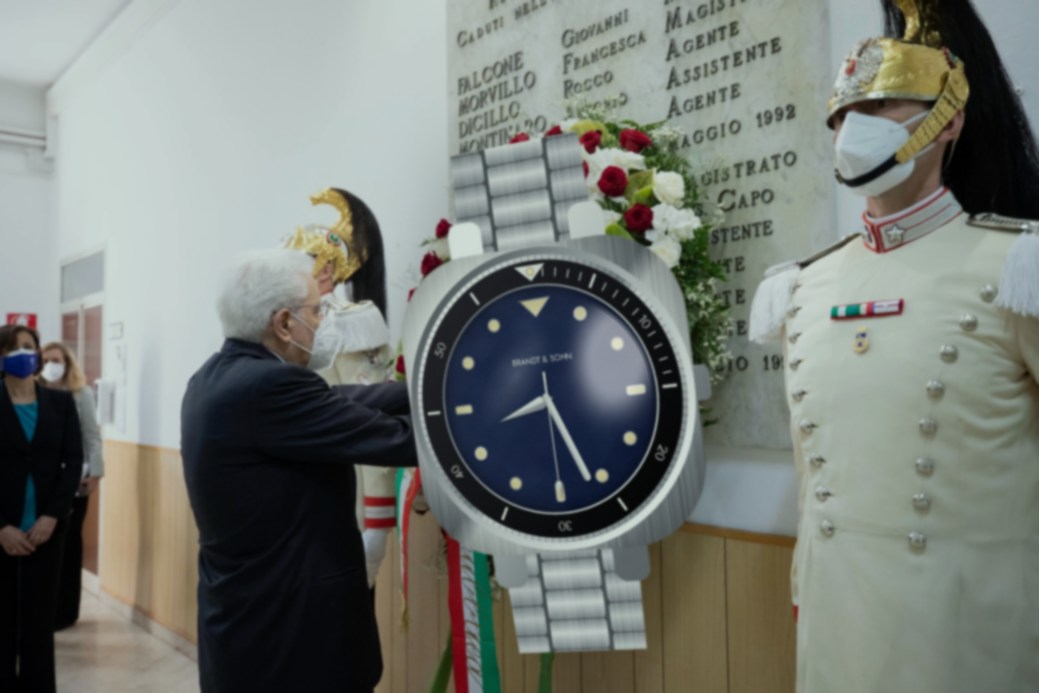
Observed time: 8h26m30s
